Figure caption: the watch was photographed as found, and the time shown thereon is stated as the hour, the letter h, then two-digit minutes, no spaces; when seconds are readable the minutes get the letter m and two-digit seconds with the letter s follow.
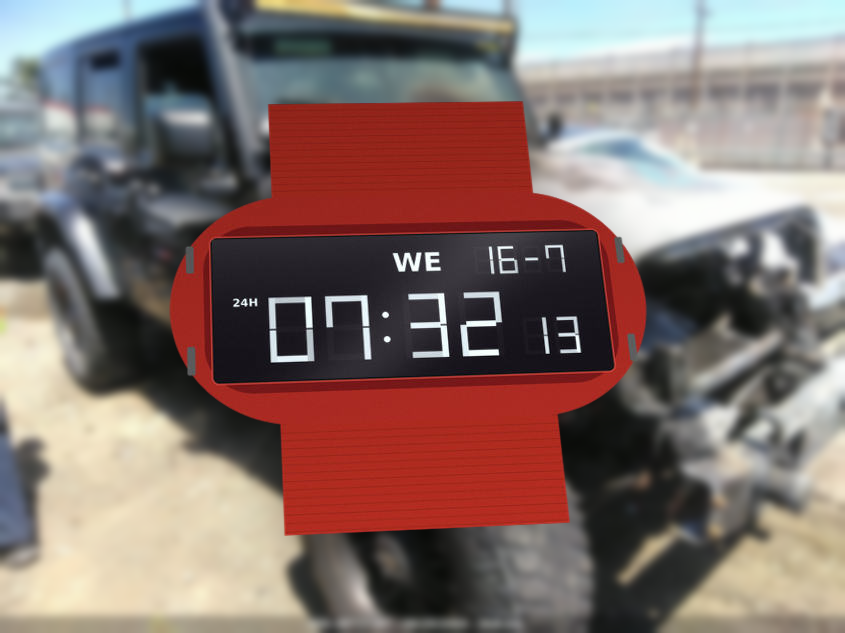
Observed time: 7h32m13s
